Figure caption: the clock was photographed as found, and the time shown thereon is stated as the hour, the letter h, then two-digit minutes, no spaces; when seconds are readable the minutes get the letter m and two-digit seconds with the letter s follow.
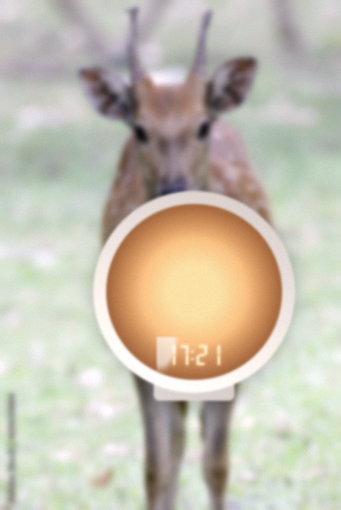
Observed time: 17h21
